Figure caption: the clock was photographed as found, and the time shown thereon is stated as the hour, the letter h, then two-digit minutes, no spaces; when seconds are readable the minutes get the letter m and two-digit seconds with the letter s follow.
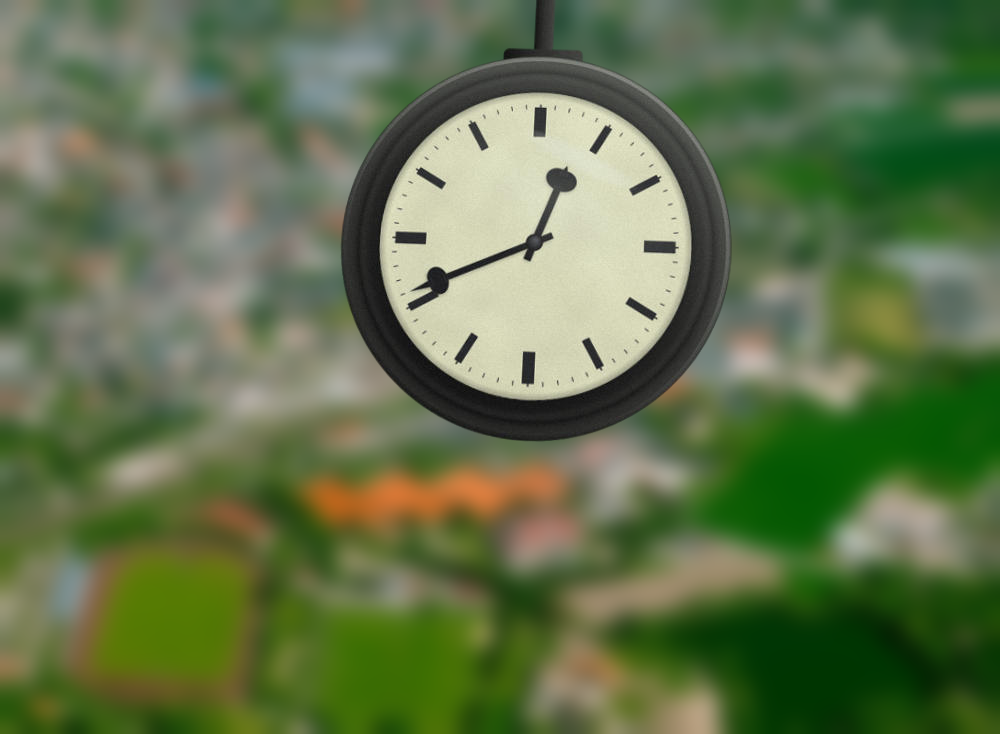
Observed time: 12h41
